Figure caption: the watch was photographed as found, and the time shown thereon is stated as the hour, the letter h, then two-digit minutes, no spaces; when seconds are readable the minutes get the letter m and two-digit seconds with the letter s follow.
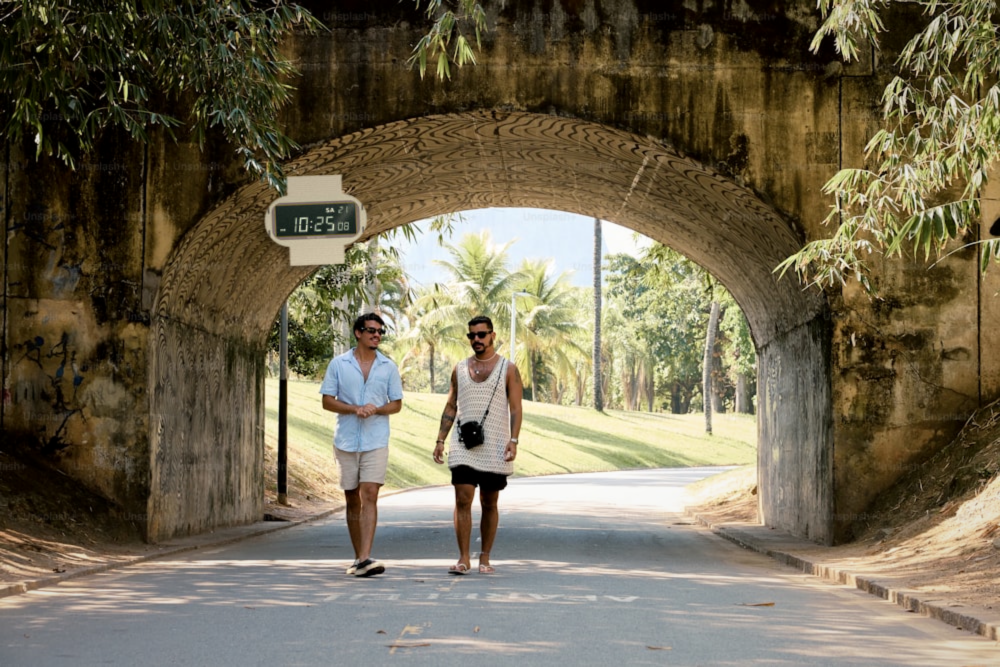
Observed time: 10h25
